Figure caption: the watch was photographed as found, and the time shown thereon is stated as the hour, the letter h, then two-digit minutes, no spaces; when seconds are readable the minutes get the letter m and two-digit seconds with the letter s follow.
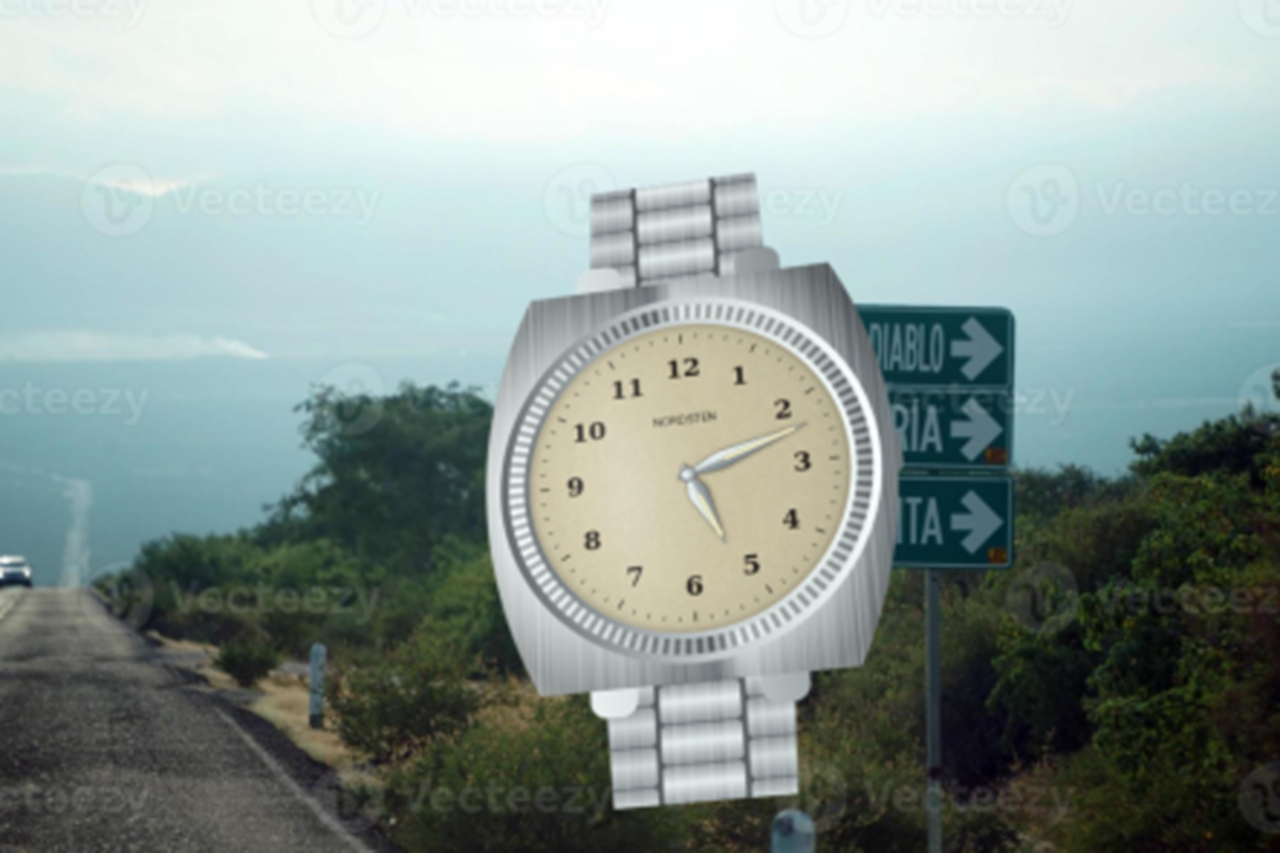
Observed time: 5h12
